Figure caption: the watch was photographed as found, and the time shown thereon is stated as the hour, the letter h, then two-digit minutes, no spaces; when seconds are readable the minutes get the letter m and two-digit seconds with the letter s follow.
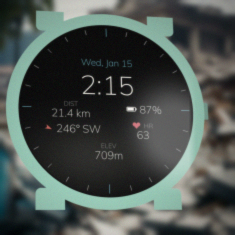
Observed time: 2h15
